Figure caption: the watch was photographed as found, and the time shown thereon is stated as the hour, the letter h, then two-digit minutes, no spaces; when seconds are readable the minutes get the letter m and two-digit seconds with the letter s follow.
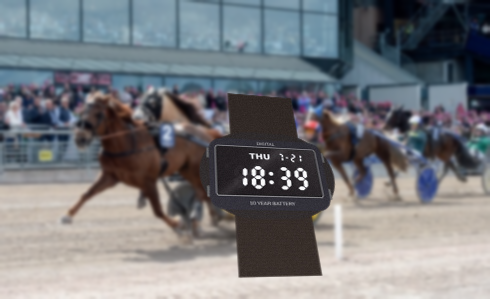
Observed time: 18h39
